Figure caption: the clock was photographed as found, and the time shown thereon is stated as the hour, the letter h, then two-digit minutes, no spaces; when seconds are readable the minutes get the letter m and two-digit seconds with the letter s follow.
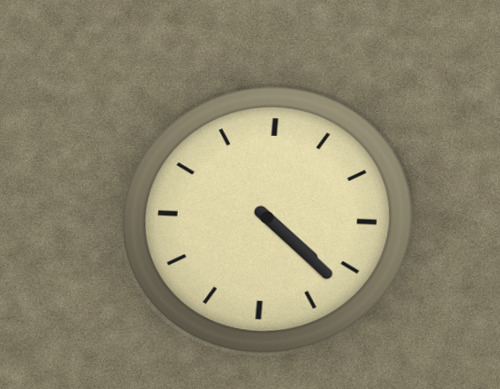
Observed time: 4h22
